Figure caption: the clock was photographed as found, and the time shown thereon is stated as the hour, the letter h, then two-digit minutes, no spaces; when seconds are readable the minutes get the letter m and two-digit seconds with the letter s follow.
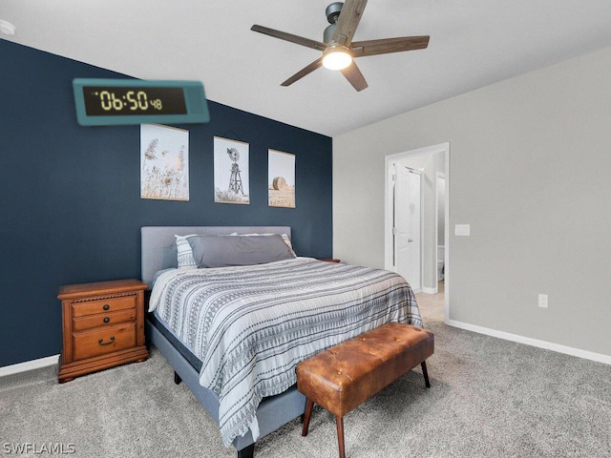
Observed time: 6h50m48s
